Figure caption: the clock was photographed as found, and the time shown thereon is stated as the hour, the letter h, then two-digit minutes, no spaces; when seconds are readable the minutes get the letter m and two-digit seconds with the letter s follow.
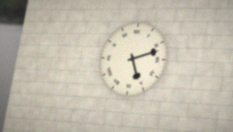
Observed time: 5h12
